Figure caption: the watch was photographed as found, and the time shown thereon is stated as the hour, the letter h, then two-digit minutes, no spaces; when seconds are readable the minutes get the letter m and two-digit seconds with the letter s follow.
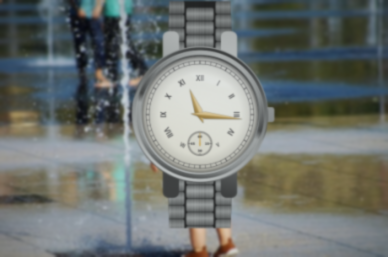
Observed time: 11h16
